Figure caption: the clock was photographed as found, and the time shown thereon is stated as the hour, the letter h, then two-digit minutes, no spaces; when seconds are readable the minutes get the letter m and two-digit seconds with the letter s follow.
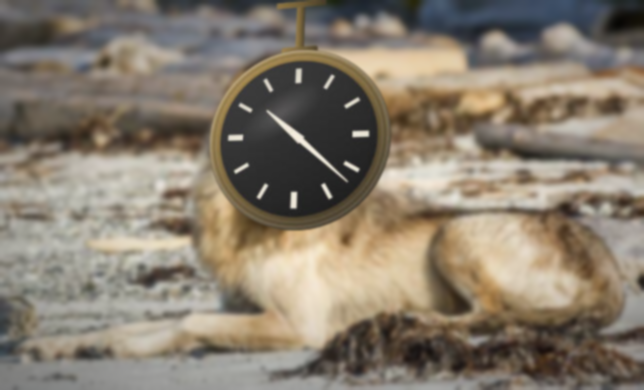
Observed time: 10h22
